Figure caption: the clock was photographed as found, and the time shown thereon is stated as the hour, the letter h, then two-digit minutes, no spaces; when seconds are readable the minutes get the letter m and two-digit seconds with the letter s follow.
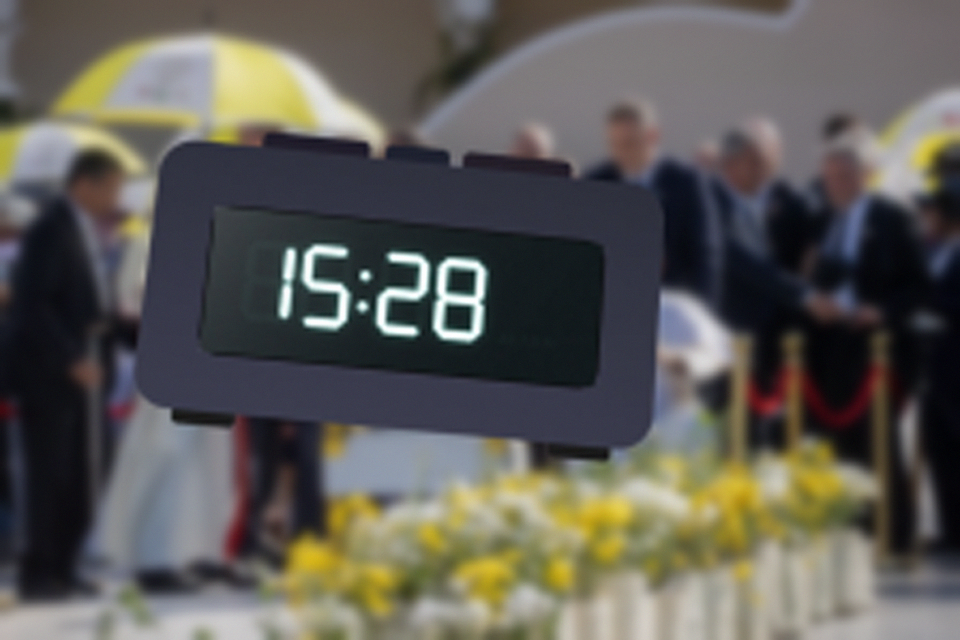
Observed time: 15h28
